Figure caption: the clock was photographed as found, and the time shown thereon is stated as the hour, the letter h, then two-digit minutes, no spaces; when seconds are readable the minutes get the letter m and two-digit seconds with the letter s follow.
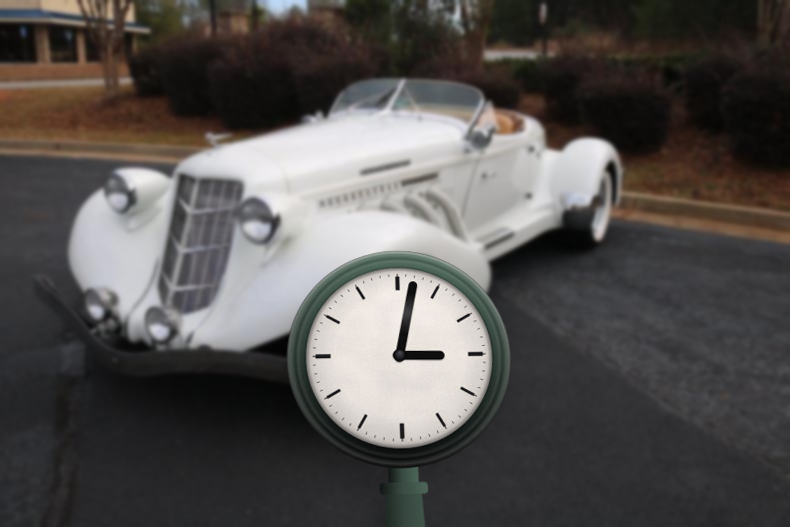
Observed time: 3h02
